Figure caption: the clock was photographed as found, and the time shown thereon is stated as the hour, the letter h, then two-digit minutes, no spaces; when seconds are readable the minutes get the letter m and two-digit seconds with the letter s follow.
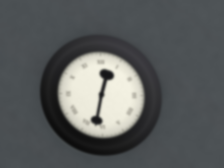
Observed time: 12h32
